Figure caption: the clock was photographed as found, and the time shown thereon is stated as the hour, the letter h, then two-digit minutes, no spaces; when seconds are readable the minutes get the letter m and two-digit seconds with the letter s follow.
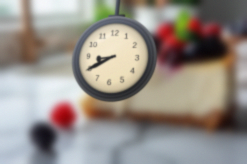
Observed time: 8h40
